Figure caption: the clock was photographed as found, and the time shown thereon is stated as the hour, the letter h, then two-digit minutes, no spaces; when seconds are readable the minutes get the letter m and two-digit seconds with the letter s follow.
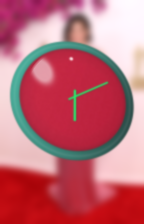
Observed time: 6h11
